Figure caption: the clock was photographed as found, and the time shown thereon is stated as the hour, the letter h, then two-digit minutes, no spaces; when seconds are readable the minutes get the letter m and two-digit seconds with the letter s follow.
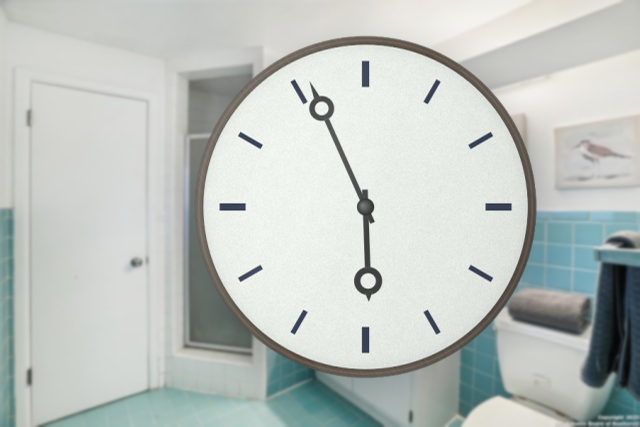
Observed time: 5h56
